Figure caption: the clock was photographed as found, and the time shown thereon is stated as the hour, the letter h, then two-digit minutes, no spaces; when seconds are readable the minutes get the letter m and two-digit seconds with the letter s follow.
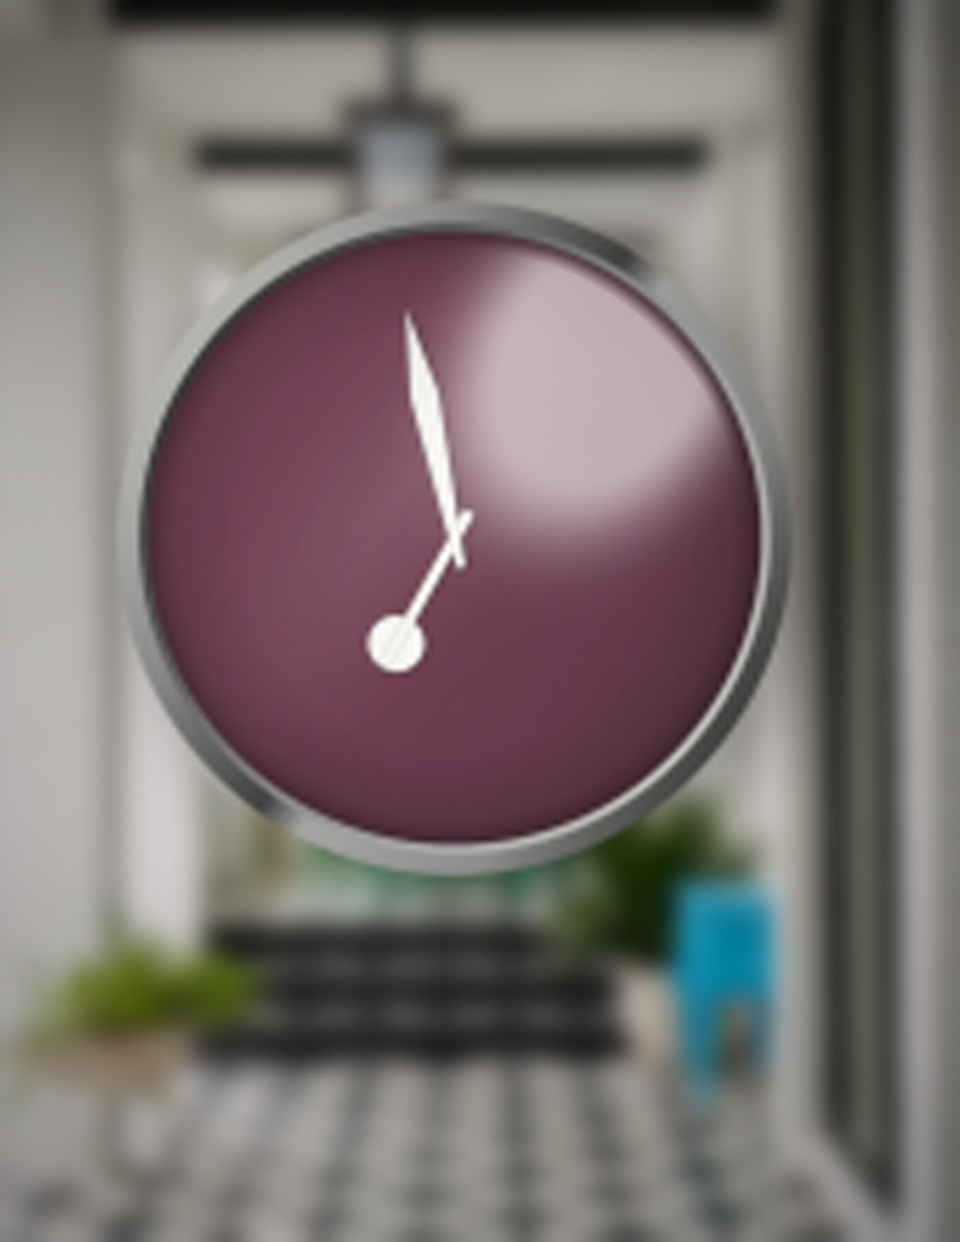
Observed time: 6h58
